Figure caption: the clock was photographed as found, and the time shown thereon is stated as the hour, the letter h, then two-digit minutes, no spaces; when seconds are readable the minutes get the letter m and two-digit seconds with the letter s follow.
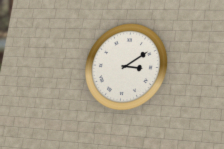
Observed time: 3h09
